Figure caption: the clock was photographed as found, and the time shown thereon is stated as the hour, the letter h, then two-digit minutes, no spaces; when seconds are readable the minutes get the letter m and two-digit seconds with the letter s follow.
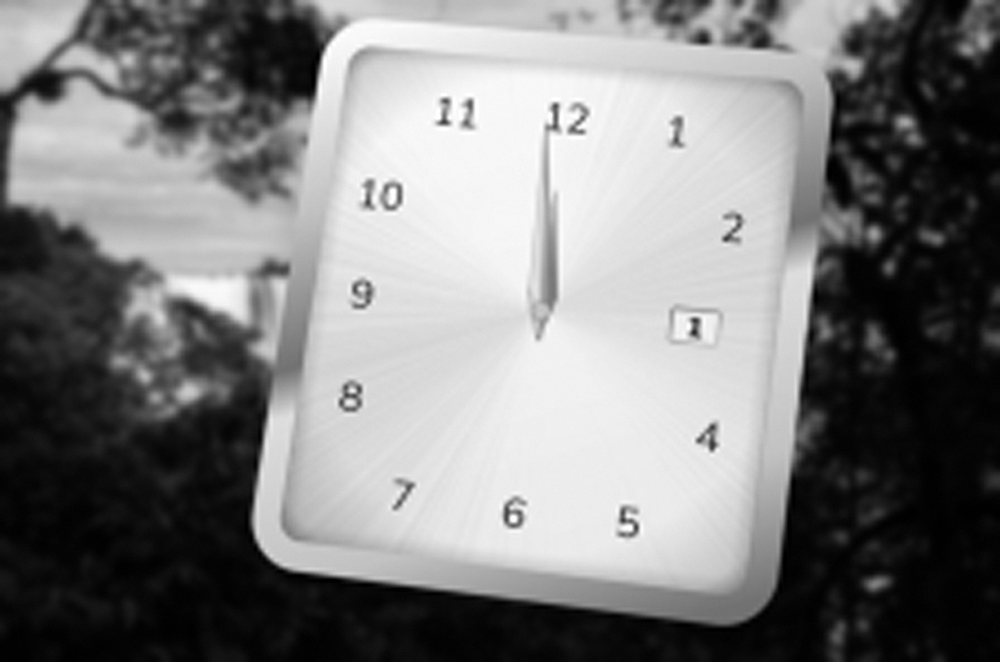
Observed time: 11h59
